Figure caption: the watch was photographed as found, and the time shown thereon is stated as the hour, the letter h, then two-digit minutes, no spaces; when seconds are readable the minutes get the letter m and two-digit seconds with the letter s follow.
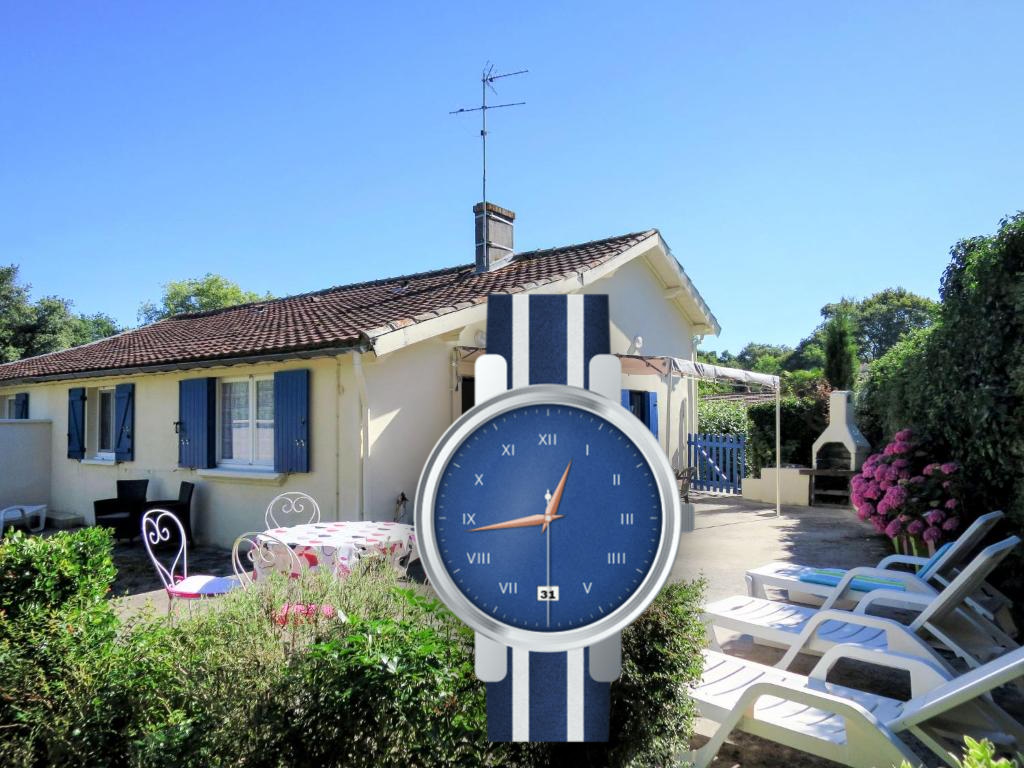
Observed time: 12h43m30s
